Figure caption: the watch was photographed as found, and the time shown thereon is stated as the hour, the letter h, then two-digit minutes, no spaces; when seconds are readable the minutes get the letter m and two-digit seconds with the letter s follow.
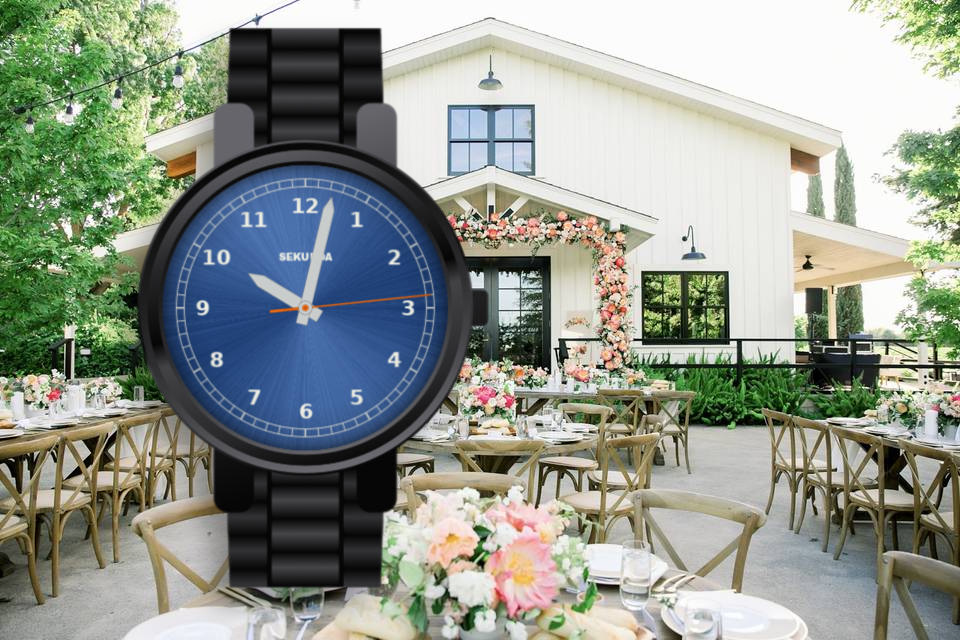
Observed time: 10h02m14s
